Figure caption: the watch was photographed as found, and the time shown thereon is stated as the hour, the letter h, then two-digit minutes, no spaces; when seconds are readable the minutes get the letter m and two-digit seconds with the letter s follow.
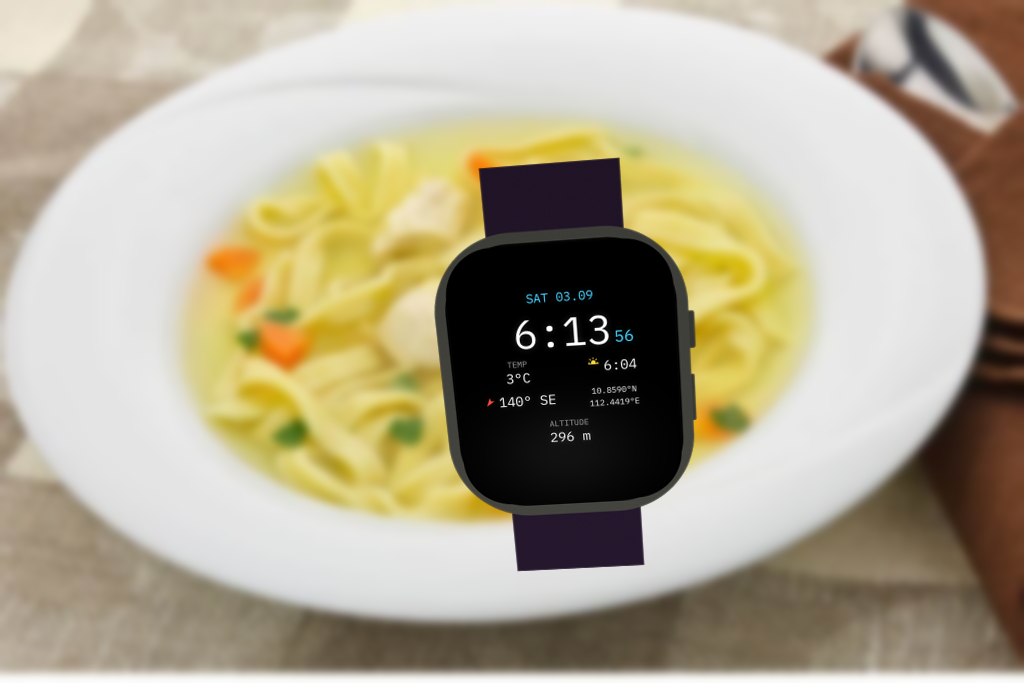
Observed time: 6h13m56s
